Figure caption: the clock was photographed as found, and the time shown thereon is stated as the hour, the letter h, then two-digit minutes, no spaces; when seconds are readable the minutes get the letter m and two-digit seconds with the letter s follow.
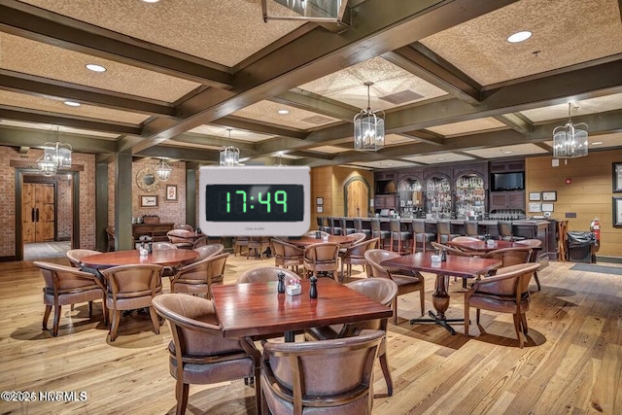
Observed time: 17h49
